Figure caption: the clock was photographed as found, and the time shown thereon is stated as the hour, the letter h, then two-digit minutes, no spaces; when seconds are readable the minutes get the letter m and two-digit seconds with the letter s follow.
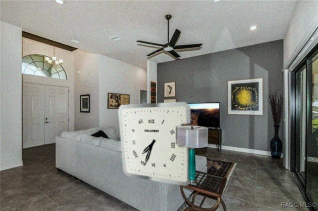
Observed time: 7h34
